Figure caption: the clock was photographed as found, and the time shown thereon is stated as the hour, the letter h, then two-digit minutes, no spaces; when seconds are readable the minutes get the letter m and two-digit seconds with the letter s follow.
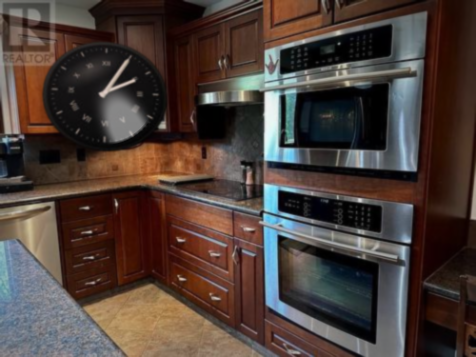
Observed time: 2h05
